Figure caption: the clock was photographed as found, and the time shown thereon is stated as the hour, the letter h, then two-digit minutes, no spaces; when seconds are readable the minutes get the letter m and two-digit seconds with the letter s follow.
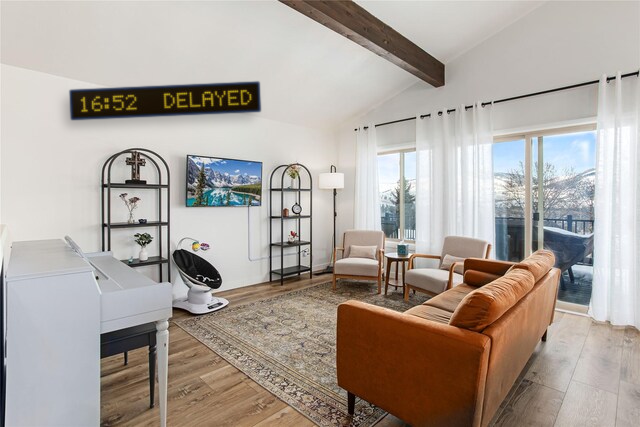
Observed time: 16h52
